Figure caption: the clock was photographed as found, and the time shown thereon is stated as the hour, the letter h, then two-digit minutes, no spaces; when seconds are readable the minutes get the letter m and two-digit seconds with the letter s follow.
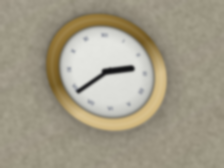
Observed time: 2h39
